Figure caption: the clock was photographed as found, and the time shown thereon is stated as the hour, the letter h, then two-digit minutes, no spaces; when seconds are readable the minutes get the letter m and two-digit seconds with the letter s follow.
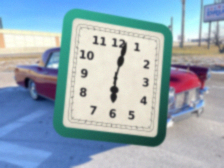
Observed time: 6h02
